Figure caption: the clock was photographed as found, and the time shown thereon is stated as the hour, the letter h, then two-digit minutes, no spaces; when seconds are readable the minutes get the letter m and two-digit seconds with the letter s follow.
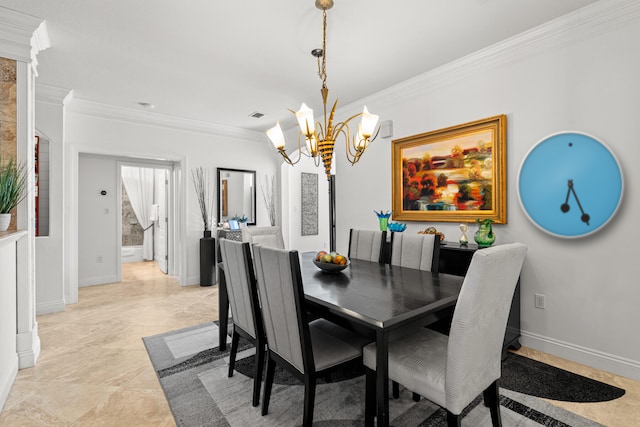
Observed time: 6h26
